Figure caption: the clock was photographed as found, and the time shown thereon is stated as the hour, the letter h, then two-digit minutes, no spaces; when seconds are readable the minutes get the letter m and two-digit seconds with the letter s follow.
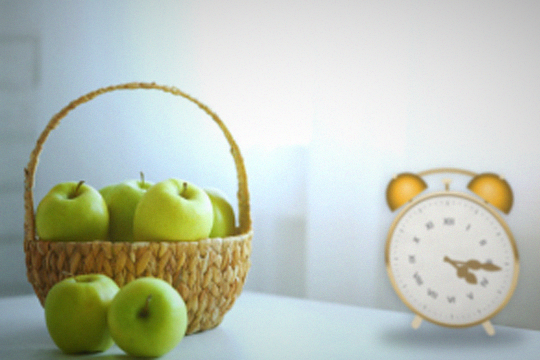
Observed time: 4h16
